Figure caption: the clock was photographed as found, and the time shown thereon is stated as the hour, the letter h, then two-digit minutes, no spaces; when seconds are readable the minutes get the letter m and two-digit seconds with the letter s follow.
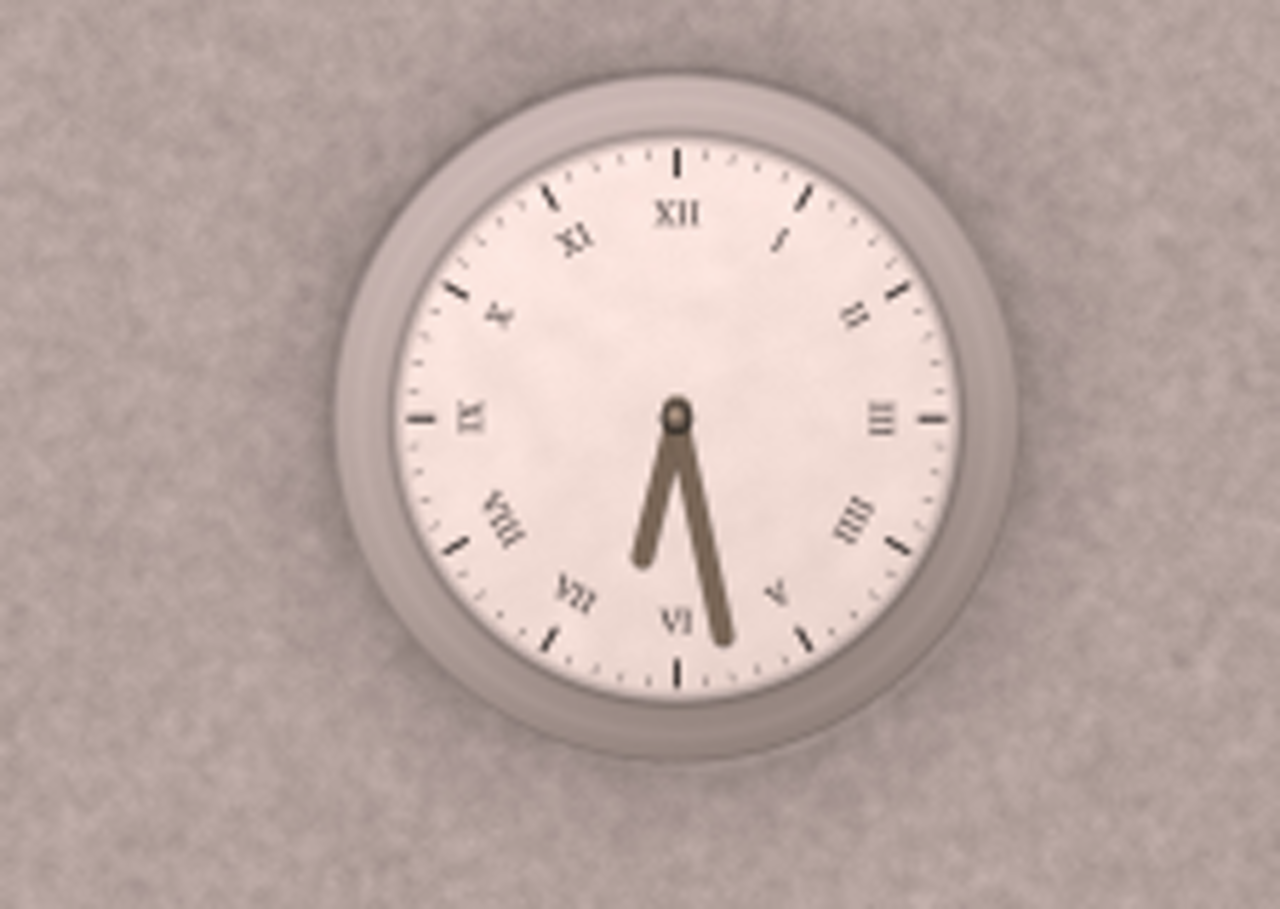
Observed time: 6h28
